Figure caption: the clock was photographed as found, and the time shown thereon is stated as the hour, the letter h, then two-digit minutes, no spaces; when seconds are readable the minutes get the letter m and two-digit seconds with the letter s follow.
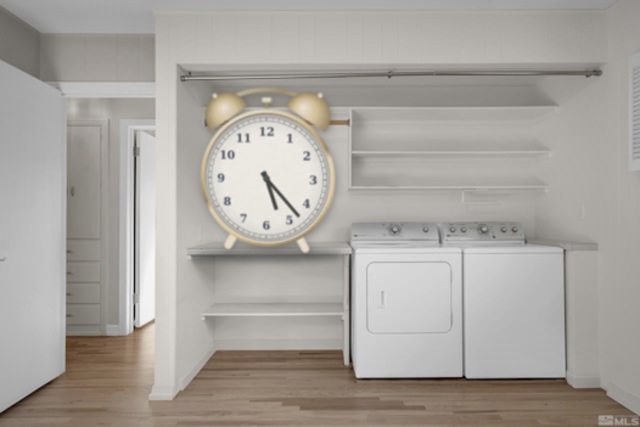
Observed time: 5h23
